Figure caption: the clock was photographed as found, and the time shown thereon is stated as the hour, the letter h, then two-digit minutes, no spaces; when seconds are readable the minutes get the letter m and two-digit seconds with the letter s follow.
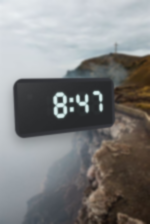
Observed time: 8h47
